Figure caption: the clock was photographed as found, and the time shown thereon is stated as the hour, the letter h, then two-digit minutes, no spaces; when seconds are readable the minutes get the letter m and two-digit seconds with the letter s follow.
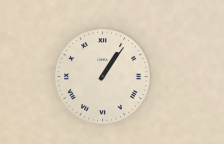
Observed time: 1h06
